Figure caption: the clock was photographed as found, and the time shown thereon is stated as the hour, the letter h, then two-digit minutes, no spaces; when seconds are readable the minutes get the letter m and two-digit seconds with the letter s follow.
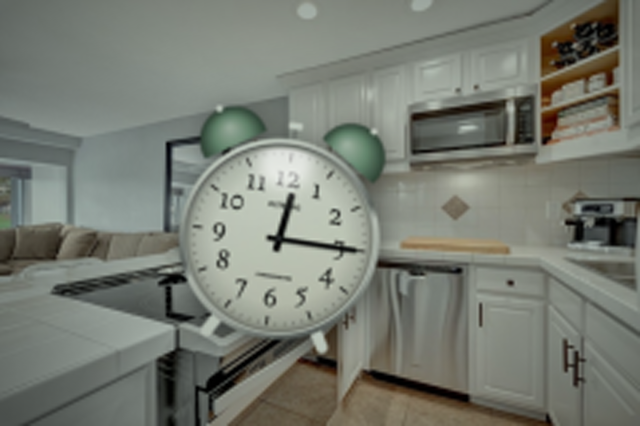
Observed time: 12h15
